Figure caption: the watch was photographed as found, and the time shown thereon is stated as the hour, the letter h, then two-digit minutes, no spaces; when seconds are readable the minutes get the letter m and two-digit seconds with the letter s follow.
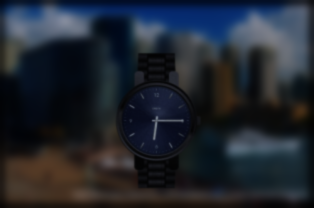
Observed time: 6h15
